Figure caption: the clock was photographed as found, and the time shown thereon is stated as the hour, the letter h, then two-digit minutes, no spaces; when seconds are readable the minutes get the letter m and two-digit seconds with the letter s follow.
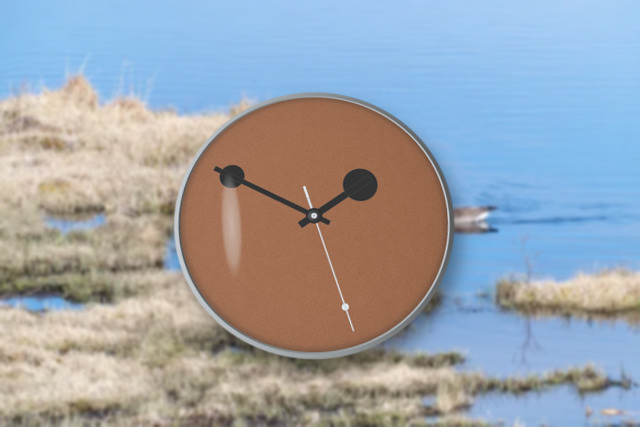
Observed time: 1h49m27s
